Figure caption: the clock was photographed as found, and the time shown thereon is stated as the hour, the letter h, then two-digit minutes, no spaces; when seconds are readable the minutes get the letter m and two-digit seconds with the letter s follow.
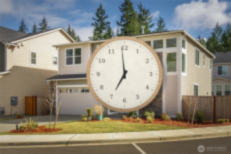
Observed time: 6h59
